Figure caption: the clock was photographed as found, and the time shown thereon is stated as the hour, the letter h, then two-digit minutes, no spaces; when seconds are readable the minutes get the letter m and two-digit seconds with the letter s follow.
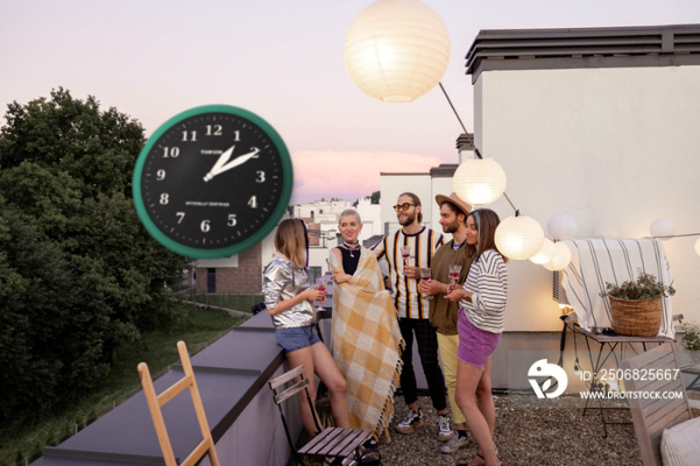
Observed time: 1h10
